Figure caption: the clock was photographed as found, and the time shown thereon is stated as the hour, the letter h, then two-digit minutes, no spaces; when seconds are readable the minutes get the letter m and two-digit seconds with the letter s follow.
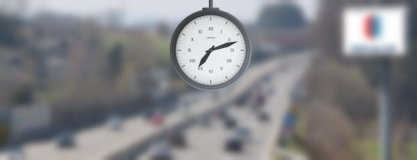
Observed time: 7h12
